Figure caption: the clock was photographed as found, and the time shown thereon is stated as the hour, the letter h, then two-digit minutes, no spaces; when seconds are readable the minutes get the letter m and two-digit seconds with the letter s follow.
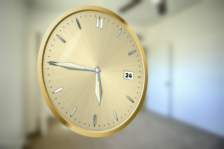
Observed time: 5h45
